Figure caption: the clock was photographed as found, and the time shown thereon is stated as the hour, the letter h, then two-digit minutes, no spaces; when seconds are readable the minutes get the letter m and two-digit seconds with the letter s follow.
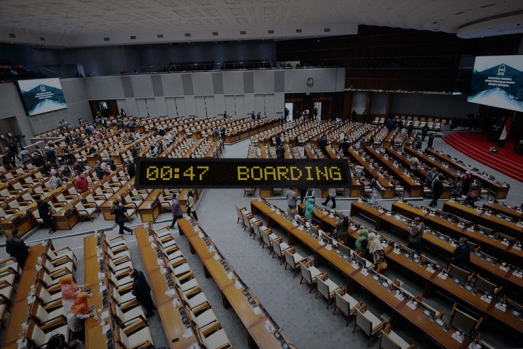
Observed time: 0h47
